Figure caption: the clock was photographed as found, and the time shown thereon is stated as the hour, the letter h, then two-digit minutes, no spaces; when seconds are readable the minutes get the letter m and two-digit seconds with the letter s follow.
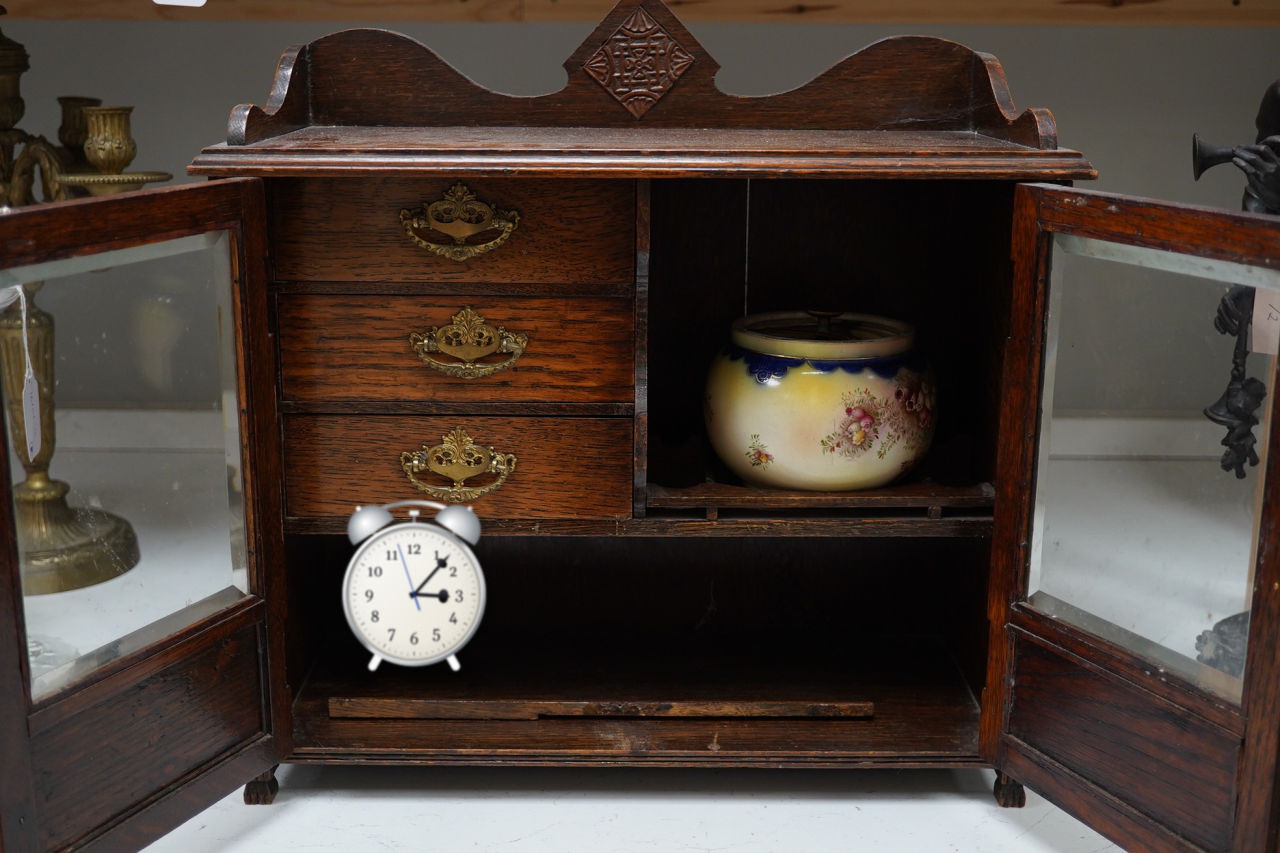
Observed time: 3h06m57s
